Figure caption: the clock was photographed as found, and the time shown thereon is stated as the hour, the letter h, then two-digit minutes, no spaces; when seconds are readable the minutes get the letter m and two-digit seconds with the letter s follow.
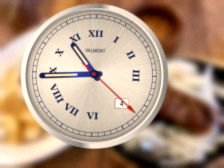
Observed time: 10h44m22s
